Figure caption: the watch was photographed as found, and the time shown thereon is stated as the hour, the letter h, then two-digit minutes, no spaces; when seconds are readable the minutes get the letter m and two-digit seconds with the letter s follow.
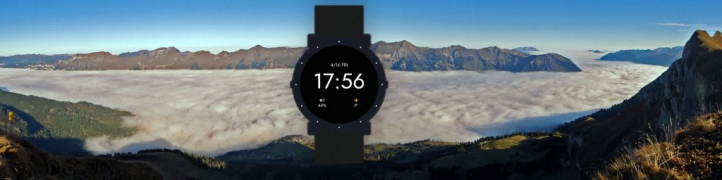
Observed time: 17h56
